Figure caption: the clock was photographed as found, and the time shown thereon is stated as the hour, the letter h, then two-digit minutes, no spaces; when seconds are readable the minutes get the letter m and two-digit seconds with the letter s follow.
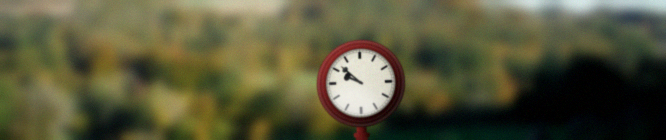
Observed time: 9h52
